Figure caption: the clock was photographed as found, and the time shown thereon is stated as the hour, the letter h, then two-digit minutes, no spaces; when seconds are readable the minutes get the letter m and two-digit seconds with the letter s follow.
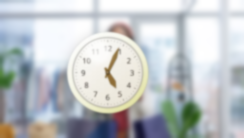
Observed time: 5h04
